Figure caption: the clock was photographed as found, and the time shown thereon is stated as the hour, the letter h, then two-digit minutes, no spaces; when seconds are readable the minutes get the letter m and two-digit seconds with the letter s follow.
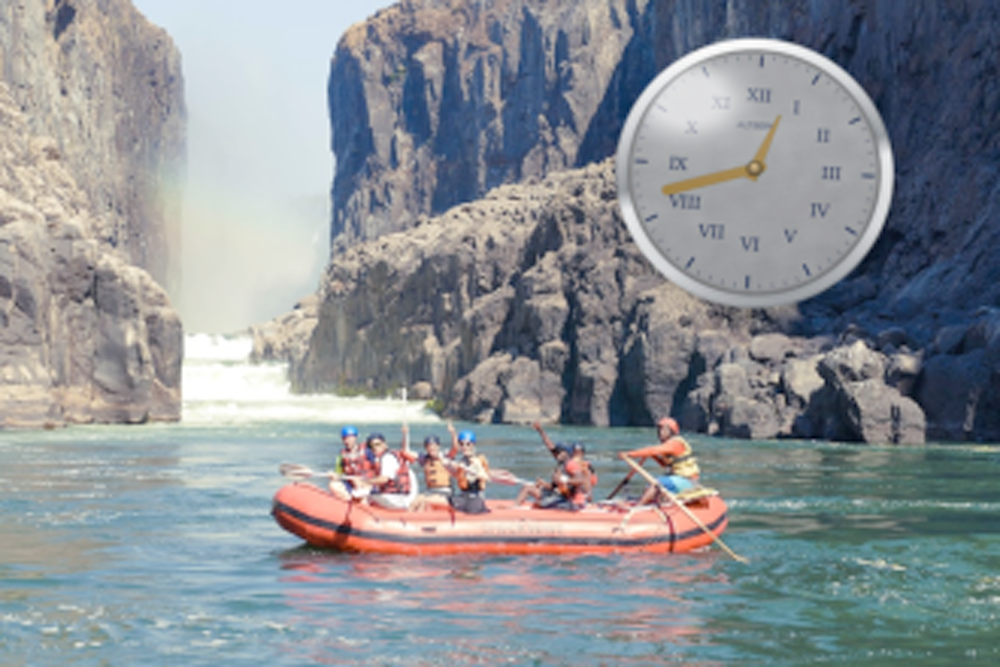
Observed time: 12h42
